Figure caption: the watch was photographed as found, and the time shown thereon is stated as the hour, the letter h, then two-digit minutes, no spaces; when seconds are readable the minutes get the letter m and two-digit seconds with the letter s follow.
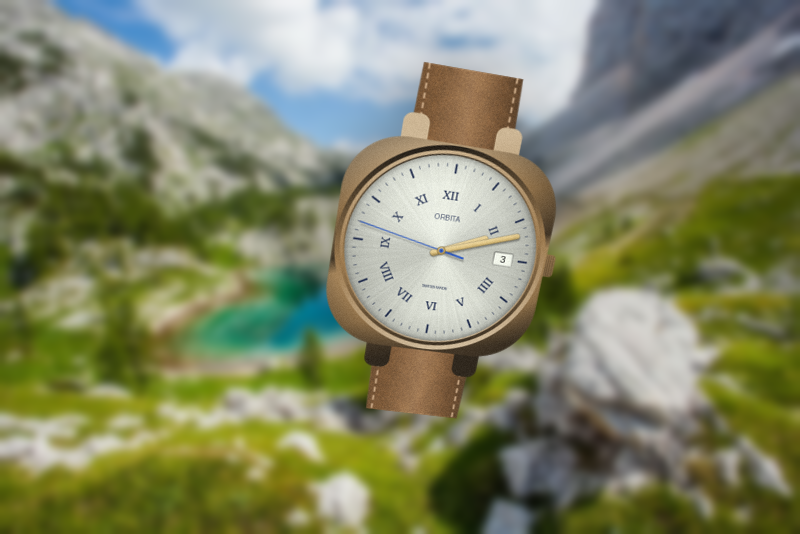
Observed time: 2h11m47s
